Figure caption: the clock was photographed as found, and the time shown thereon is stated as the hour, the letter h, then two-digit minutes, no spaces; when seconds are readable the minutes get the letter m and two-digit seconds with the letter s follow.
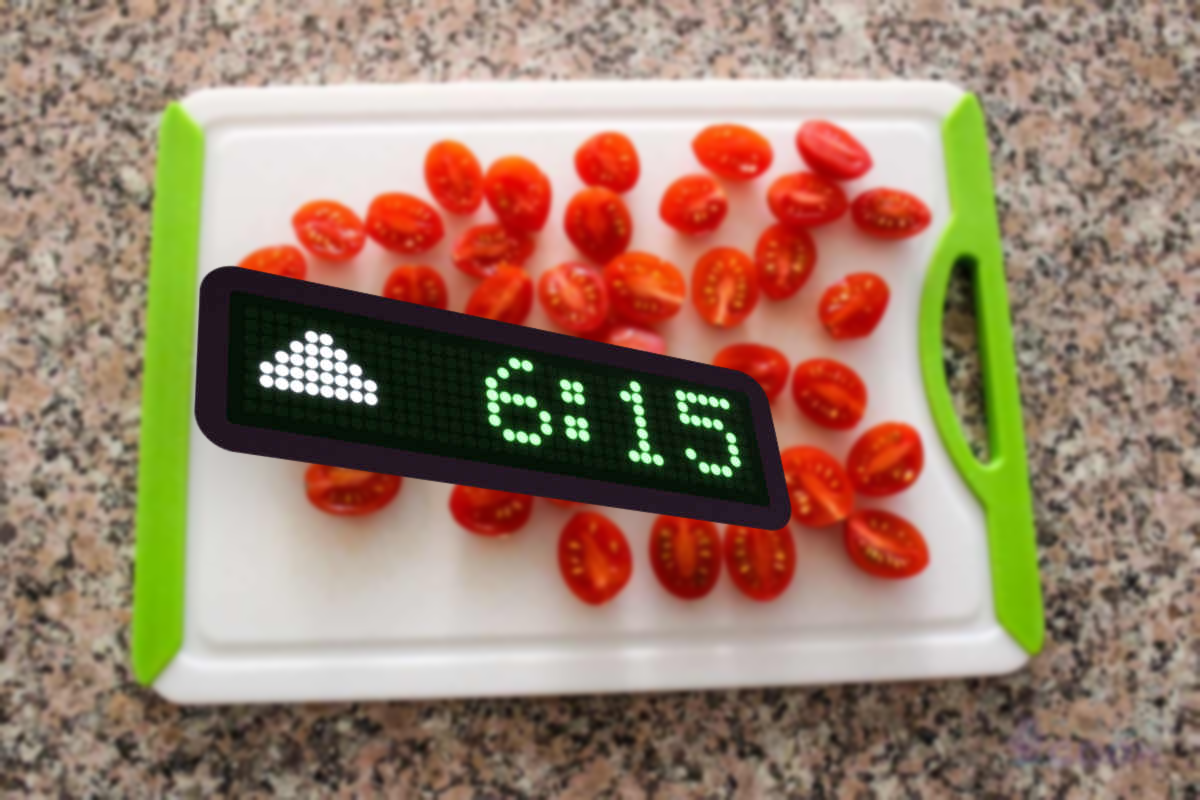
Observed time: 6h15
